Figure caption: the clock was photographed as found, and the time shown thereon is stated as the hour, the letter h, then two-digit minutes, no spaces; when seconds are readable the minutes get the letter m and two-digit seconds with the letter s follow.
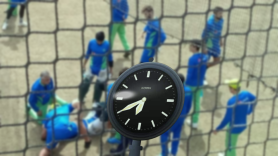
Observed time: 6h40
